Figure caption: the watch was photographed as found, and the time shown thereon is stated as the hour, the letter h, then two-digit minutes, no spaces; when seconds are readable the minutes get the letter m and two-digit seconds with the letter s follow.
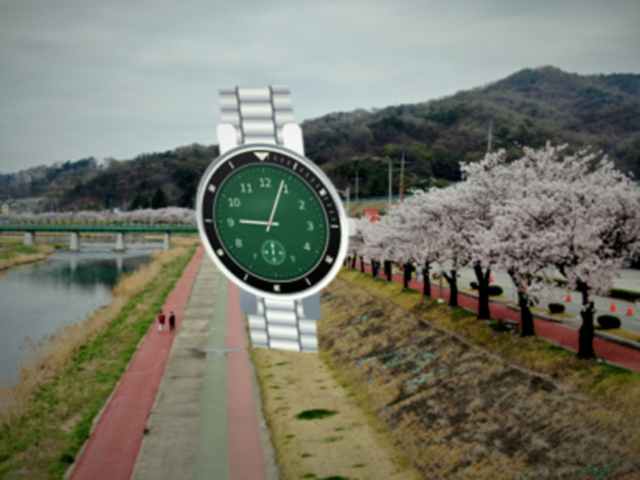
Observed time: 9h04
